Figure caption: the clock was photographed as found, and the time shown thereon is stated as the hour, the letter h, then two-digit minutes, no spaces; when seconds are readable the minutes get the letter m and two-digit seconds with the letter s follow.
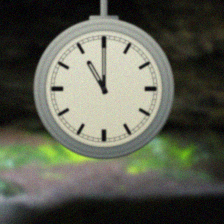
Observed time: 11h00
